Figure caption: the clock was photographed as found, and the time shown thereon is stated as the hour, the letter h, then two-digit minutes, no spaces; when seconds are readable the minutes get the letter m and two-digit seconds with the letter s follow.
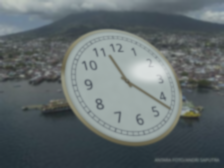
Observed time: 11h22
